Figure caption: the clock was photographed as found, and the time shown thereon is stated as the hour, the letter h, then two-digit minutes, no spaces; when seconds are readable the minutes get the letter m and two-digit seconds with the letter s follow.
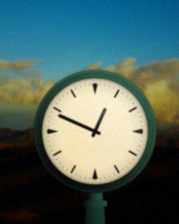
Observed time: 12h49
